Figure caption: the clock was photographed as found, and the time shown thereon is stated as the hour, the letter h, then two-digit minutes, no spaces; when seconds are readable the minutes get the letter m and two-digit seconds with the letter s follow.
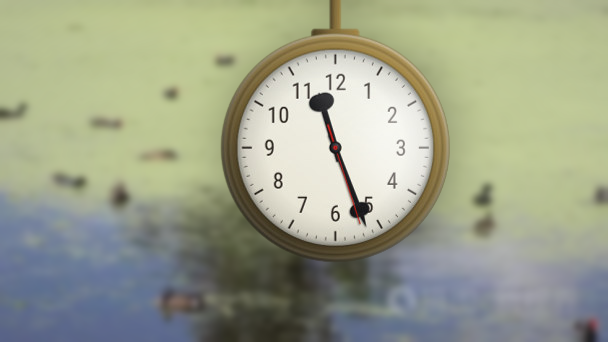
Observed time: 11h26m27s
